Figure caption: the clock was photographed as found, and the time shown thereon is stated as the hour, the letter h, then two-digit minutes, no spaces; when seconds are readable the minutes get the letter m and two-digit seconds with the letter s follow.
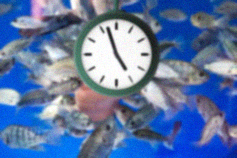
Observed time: 4h57
